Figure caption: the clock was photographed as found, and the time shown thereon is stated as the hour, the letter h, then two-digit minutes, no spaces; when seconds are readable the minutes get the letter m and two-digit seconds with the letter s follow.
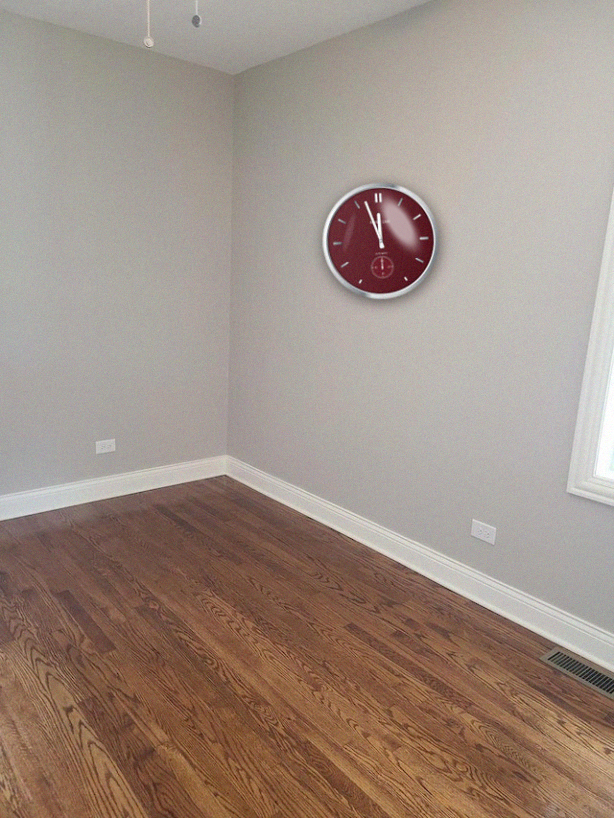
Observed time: 11h57
